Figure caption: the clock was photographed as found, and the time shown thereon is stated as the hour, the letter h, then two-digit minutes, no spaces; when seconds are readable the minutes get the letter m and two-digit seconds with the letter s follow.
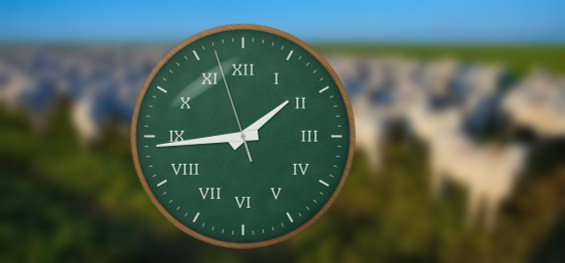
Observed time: 1h43m57s
